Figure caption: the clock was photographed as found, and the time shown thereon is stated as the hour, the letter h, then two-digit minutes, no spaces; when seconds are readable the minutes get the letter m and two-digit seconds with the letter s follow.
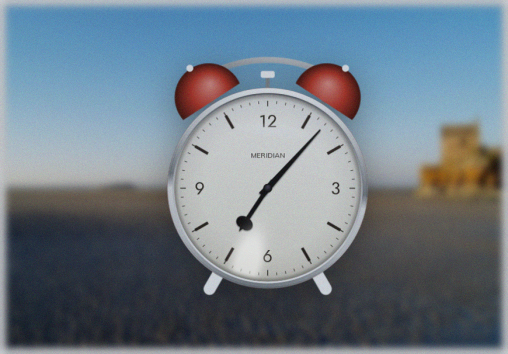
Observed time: 7h07
